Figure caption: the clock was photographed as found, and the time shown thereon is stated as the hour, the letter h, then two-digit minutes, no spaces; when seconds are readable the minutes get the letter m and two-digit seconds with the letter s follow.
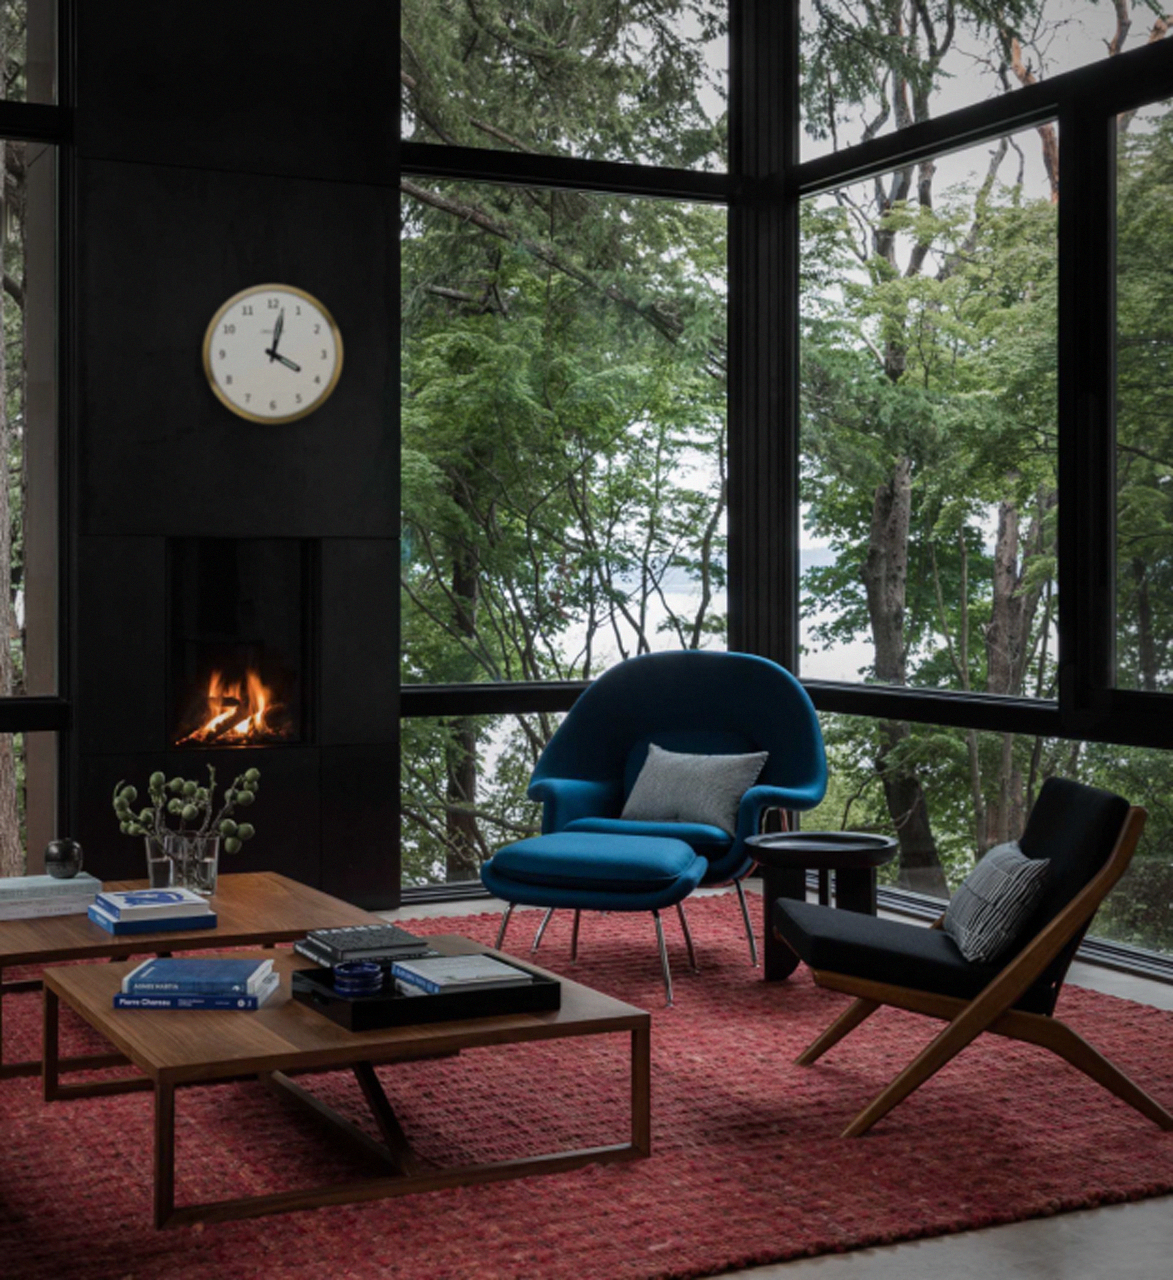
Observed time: 4h02
